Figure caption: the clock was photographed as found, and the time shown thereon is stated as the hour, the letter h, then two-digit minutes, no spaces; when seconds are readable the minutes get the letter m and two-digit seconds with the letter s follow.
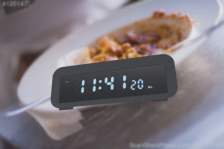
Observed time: 11h41m20s
